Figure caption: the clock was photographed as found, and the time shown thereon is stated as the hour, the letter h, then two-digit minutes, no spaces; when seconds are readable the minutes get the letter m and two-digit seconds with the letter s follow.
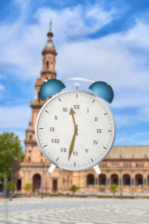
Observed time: 11h32
